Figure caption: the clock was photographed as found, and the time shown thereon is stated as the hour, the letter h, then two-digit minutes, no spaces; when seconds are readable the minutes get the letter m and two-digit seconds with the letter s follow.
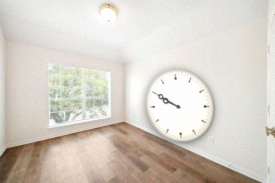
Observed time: 9h50
